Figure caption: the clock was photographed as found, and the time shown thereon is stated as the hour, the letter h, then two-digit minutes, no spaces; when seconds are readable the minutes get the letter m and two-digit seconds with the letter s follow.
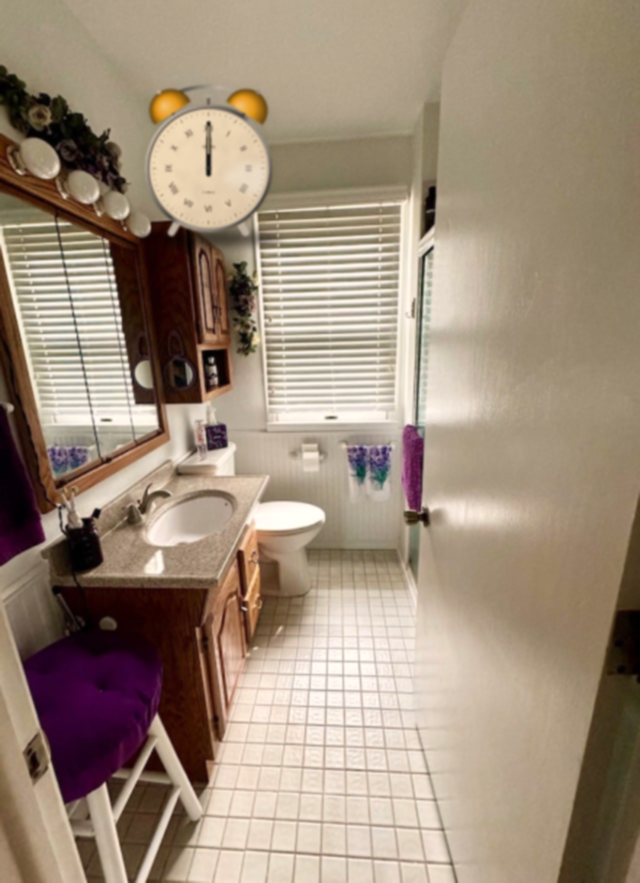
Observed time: 12h00
